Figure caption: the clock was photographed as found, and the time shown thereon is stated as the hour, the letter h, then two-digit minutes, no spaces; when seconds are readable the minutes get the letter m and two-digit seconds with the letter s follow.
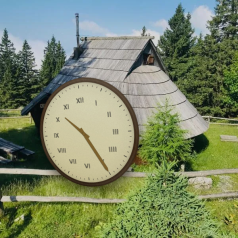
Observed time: 10h25
